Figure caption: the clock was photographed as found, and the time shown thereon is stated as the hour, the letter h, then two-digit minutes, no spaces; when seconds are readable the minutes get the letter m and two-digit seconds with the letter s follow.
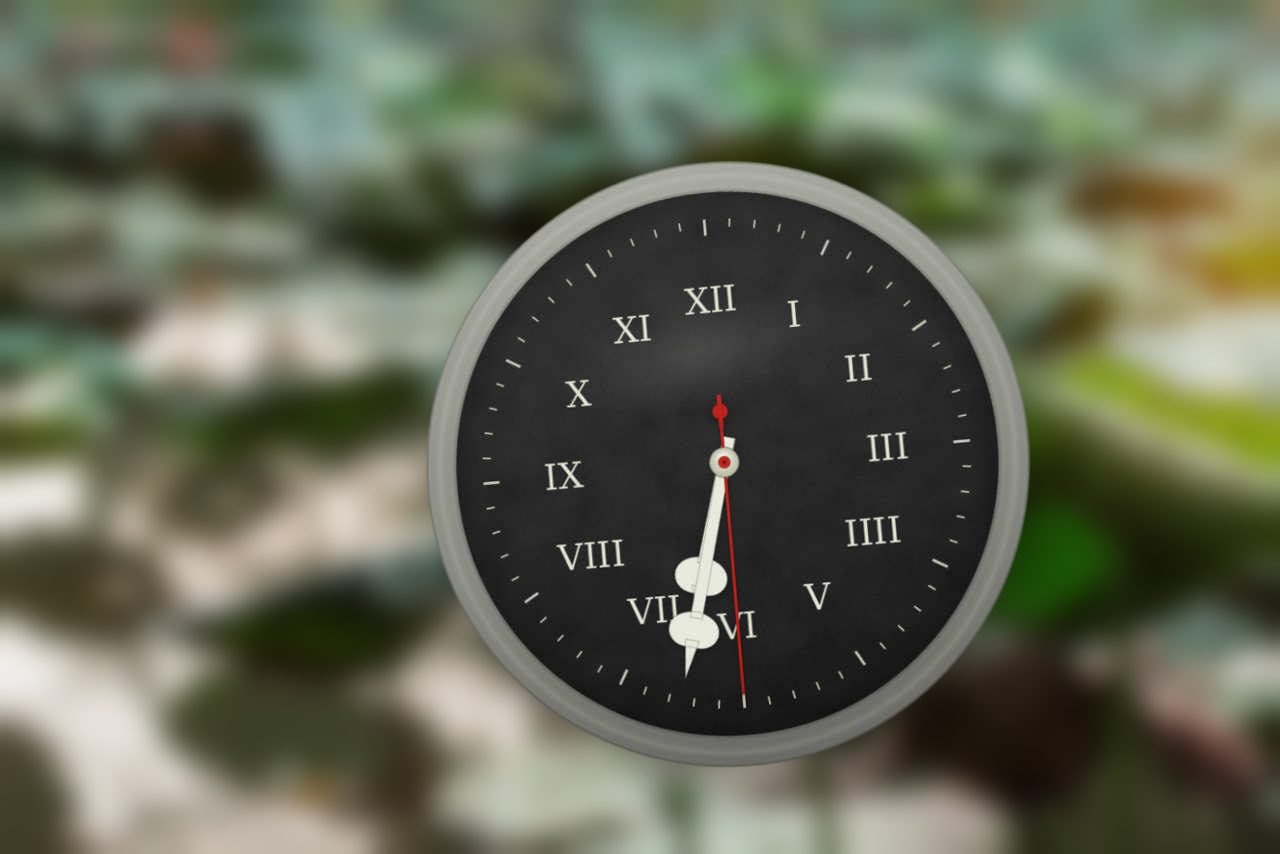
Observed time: 6h32m30s
